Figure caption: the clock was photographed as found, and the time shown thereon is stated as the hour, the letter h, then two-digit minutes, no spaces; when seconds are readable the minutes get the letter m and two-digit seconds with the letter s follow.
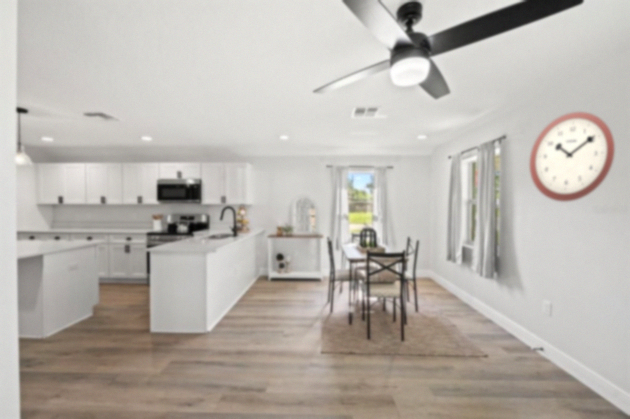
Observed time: 10h09
